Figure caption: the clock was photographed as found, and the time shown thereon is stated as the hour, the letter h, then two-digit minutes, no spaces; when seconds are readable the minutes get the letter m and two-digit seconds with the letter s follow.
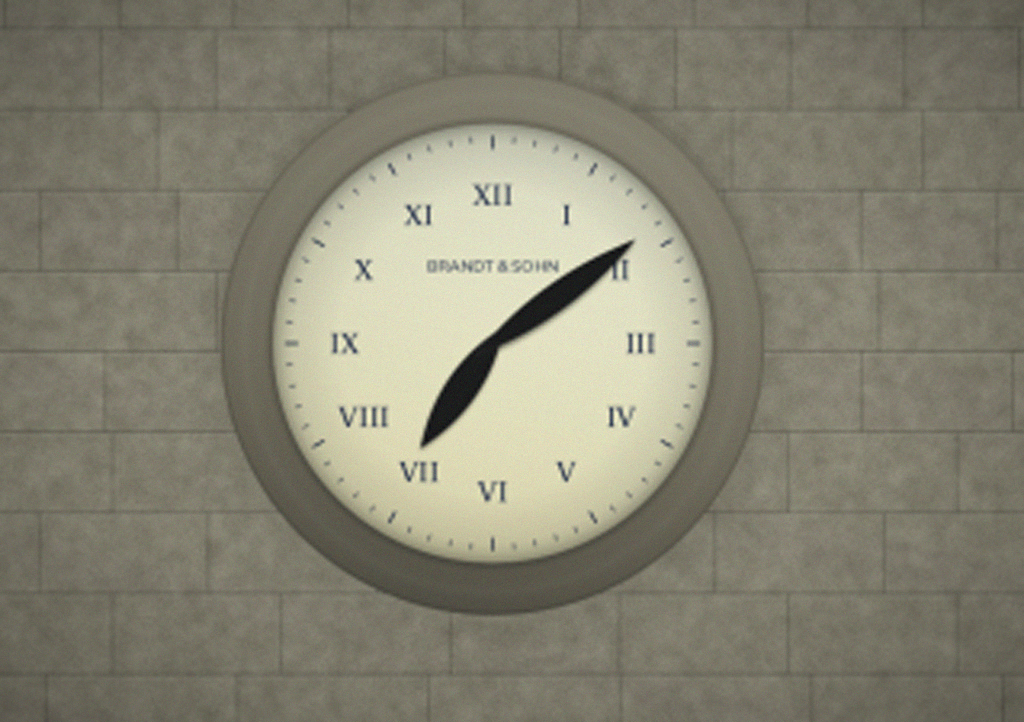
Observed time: 7h09
